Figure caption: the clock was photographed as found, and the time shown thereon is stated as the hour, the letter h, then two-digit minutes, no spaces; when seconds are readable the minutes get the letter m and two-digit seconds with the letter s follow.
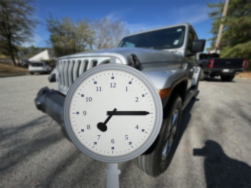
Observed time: 7h15
